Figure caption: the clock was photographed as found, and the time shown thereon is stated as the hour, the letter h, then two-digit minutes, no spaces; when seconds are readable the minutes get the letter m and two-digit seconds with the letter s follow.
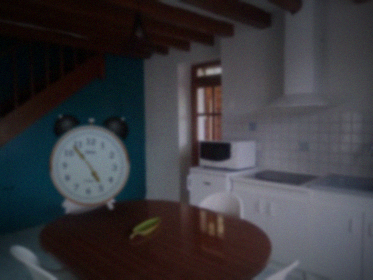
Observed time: 4h53
